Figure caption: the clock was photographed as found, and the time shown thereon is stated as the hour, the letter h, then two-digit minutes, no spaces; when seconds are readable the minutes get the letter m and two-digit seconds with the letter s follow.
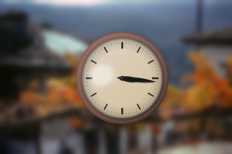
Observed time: 3h16
